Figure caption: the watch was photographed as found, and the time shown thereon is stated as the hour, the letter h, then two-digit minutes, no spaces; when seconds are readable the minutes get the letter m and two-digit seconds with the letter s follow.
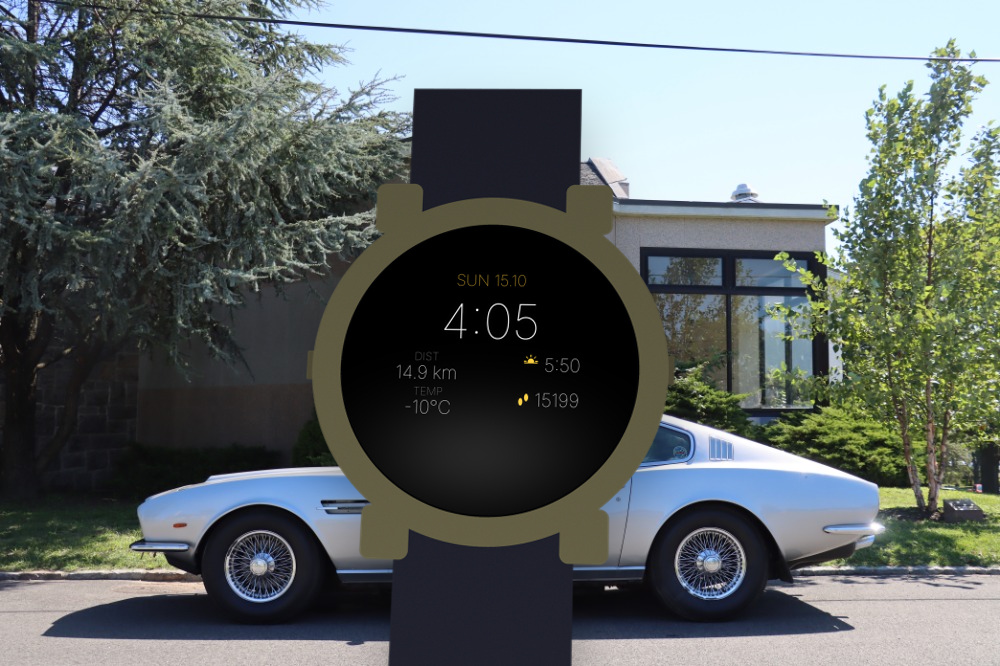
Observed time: 4h05
